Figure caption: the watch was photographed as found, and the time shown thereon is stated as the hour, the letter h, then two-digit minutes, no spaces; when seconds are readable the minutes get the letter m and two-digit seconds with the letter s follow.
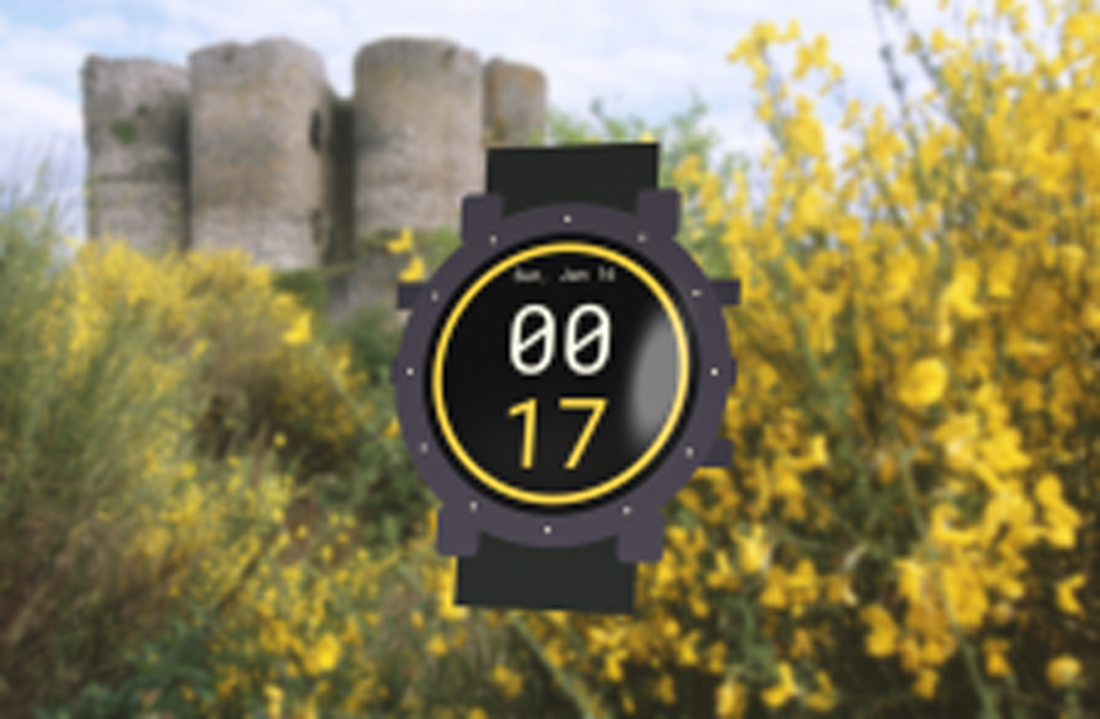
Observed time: 0h17
